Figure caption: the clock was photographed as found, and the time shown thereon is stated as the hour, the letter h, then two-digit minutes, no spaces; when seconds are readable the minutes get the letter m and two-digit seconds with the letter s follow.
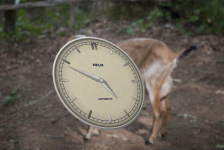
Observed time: 4h49
